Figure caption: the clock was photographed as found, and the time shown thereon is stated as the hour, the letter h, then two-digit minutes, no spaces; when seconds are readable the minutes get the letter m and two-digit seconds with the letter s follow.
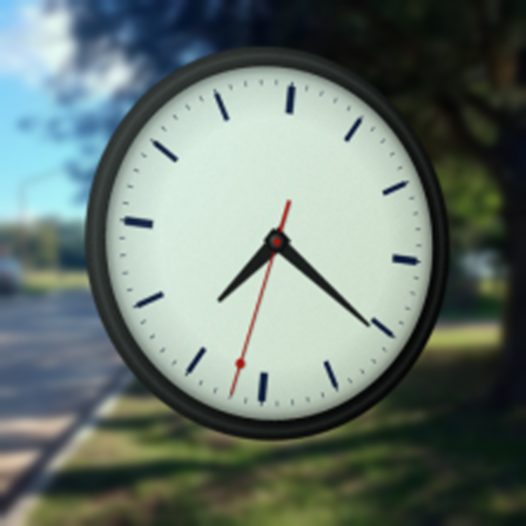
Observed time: 7h20m32s
